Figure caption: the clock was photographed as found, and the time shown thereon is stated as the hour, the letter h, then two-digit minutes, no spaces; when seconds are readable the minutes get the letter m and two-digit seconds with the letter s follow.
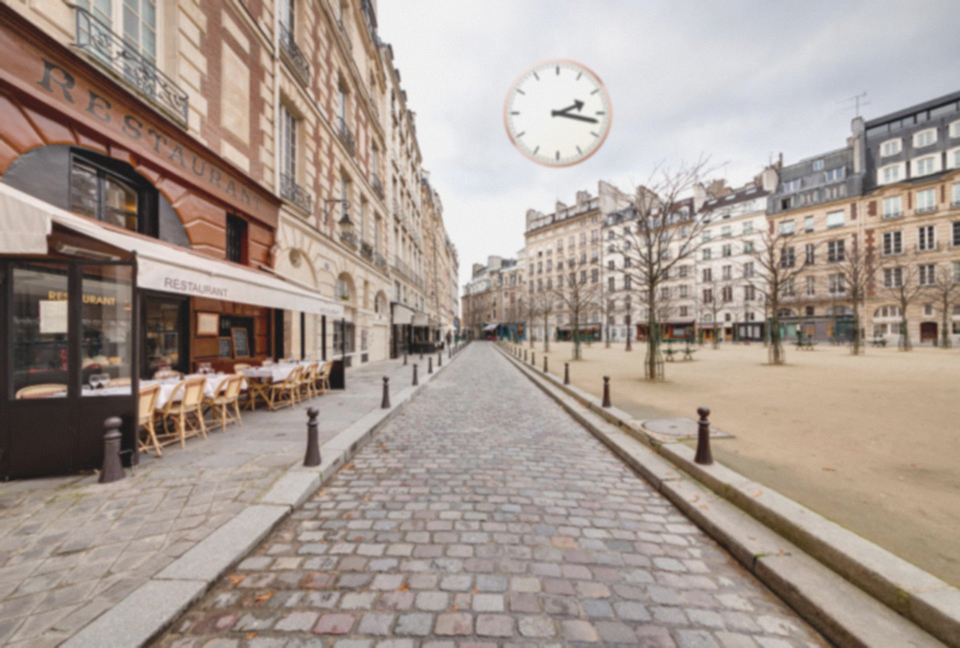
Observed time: 2h17
